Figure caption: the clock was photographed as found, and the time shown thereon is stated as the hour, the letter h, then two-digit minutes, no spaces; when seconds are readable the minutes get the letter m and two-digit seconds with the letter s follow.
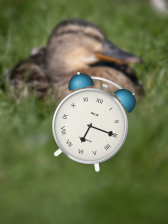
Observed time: 6h15
